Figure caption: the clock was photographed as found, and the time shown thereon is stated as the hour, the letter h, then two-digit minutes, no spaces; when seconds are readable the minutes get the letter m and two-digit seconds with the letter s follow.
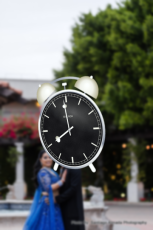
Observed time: 7h59
